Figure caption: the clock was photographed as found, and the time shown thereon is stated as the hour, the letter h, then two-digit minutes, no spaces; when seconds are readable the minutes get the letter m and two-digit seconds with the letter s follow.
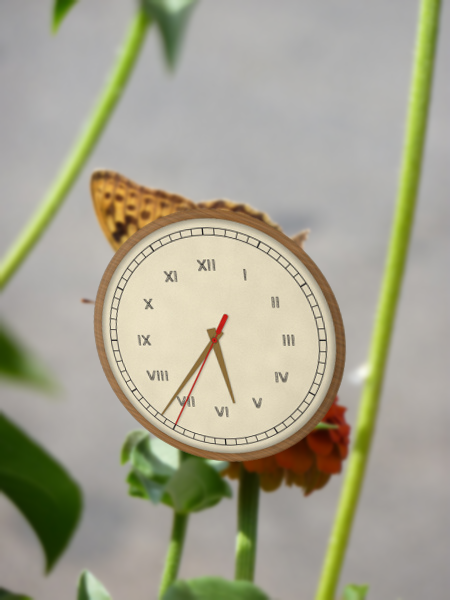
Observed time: 5h36m35s
